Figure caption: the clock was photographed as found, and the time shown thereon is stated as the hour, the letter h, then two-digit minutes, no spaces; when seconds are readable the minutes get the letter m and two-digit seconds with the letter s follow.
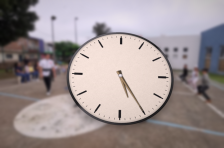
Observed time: 5h25
